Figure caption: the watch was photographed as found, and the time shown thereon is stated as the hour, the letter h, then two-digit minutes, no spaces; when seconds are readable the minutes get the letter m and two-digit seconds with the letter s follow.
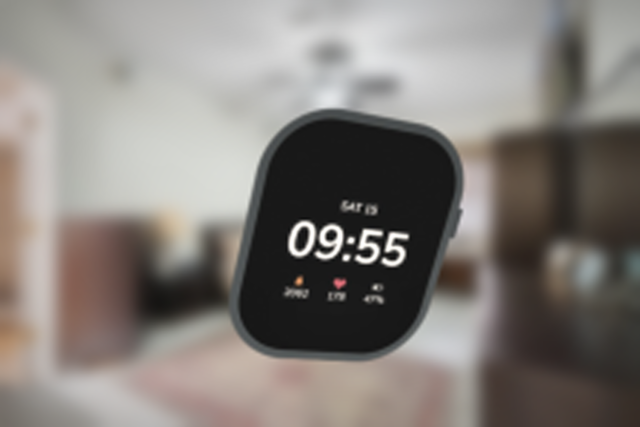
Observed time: 9h55
